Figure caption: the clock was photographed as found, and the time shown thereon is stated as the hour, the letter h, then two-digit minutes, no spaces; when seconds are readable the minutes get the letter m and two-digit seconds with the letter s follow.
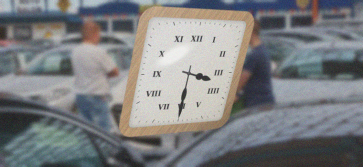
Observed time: 3h30
